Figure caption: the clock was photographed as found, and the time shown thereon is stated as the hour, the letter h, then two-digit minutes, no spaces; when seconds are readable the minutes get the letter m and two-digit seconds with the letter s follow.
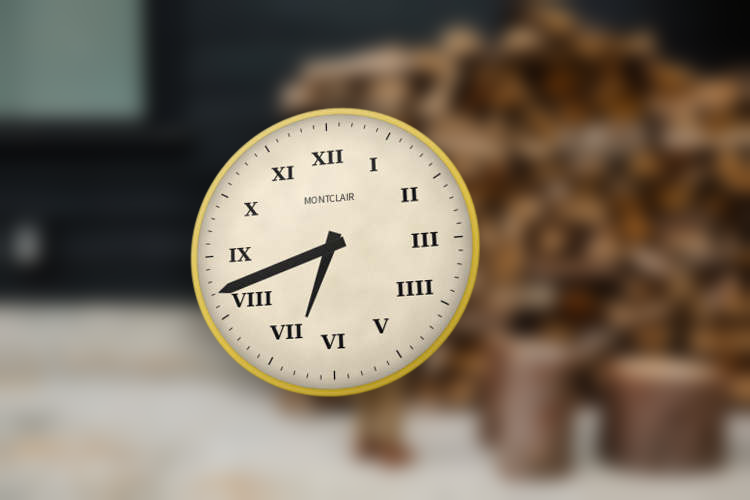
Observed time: 6h42
